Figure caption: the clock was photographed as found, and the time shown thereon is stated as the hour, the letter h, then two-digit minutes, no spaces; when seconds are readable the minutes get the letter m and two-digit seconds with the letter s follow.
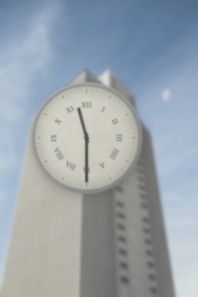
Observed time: 11h30
